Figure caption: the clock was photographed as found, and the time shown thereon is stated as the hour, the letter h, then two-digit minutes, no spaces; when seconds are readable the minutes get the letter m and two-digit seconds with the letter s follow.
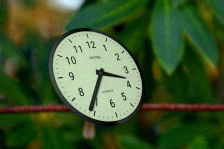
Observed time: 3h36
